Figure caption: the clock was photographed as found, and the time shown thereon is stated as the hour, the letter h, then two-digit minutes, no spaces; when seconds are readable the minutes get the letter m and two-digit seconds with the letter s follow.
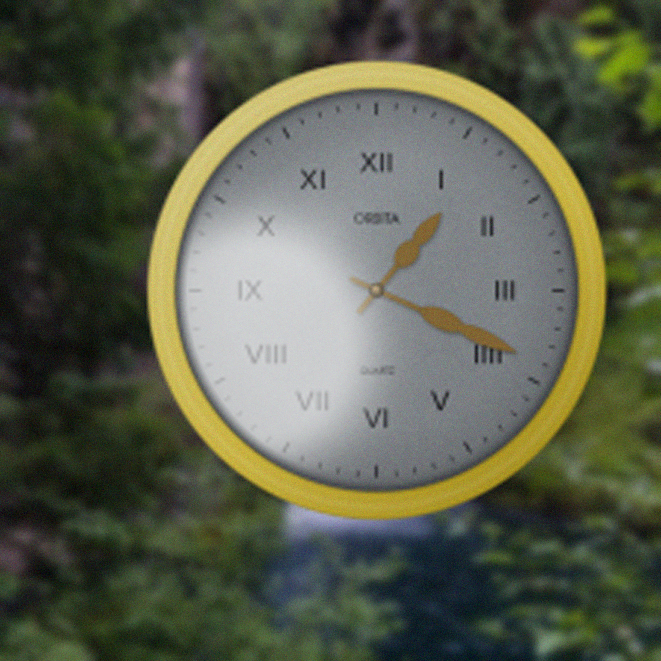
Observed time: 1h19
